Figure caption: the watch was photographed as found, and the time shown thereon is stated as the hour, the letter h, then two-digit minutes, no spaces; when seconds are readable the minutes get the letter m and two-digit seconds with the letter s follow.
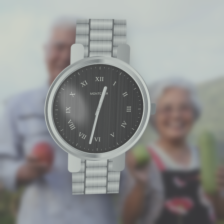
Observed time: 12h32
